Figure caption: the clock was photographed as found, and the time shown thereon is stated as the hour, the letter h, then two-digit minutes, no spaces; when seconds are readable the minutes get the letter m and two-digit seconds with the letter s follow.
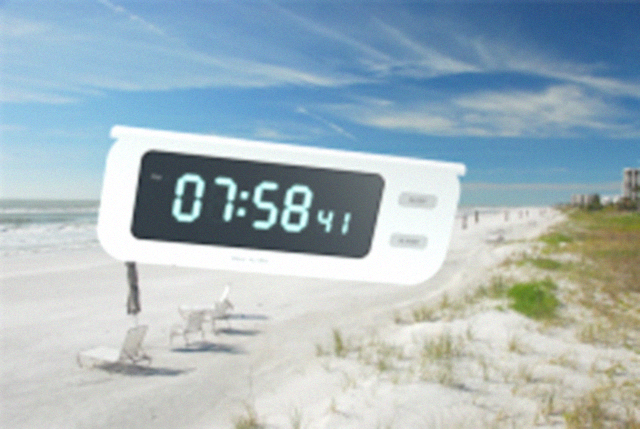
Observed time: 7h58m41s
